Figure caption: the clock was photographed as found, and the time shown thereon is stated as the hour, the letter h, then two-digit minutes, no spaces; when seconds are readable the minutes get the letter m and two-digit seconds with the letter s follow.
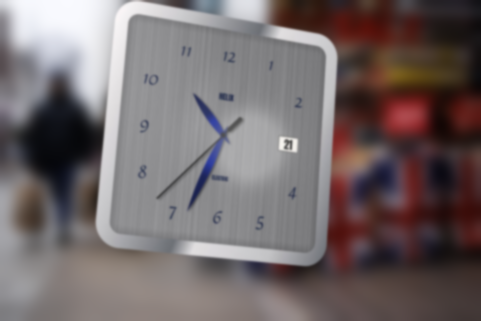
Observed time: 10h33m37s
